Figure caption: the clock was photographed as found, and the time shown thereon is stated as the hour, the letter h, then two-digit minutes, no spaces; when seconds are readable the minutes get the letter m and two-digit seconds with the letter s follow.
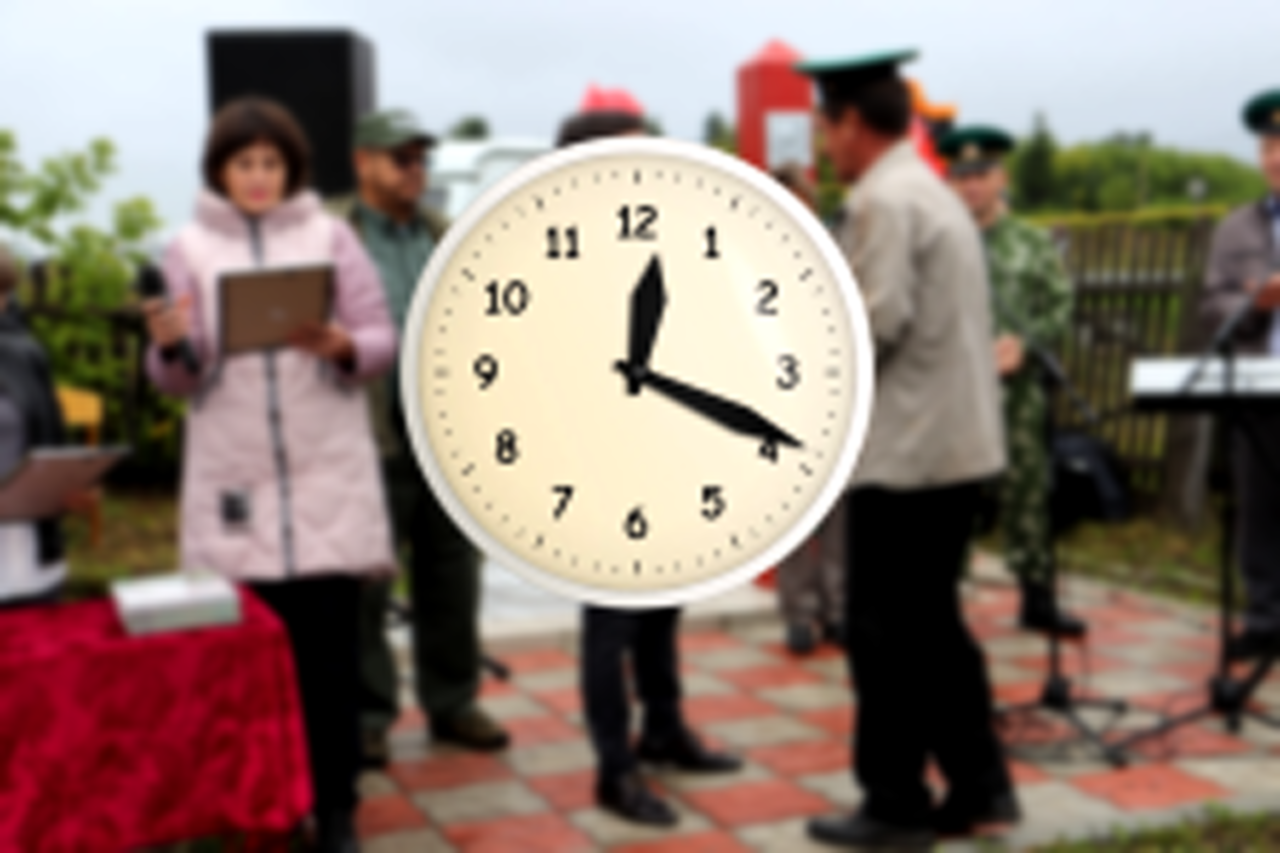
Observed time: 12h19
